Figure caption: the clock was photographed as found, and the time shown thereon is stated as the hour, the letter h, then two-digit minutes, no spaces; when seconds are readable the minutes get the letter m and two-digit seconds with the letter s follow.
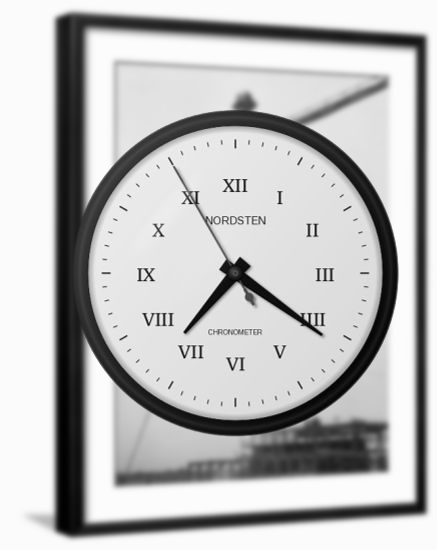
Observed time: 7h20m55s
